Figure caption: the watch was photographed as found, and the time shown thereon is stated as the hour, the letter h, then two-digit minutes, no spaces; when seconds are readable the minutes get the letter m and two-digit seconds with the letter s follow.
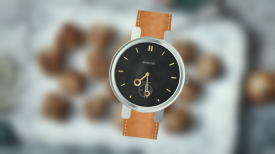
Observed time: 7h29
